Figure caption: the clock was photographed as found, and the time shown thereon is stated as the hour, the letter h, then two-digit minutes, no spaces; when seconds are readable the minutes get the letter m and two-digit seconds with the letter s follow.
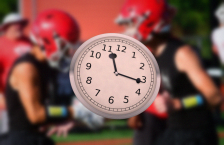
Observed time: 11h16
